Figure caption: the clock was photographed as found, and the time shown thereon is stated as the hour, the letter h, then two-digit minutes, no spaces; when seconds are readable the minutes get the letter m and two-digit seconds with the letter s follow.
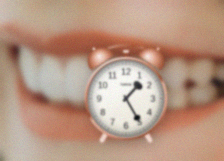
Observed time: 1h25
